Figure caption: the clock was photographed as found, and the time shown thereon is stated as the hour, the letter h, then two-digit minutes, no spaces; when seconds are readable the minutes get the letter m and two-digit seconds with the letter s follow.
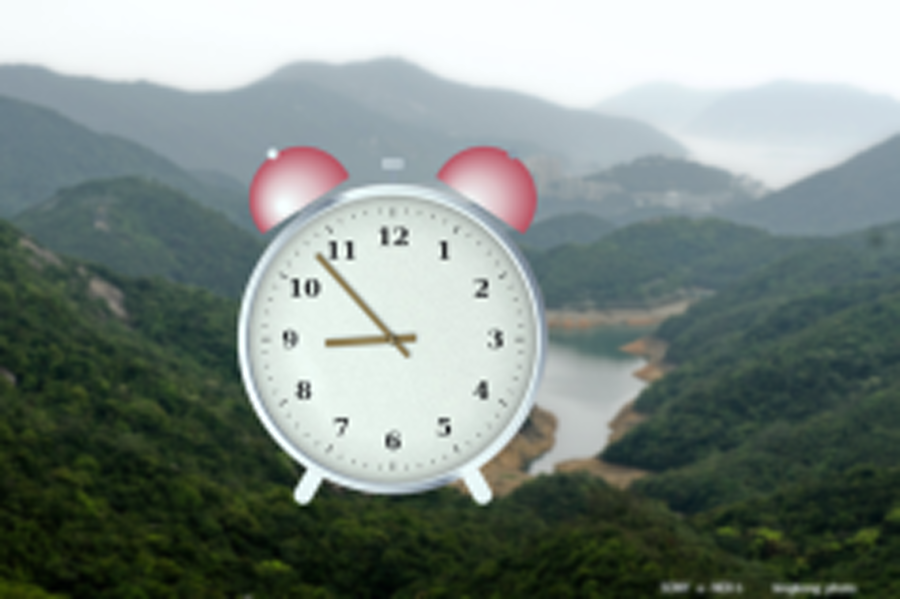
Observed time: 8h53
